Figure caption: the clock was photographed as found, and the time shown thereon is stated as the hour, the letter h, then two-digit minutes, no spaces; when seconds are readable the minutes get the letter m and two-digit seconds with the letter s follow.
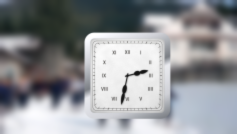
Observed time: 2h32
